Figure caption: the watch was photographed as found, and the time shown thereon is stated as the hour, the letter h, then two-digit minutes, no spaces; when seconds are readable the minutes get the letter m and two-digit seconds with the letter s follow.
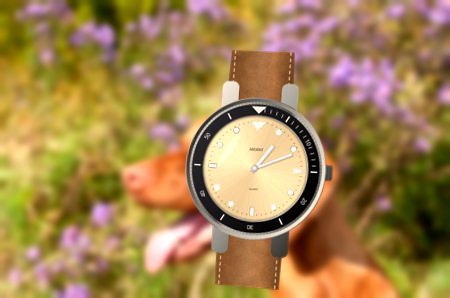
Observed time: 1h11
